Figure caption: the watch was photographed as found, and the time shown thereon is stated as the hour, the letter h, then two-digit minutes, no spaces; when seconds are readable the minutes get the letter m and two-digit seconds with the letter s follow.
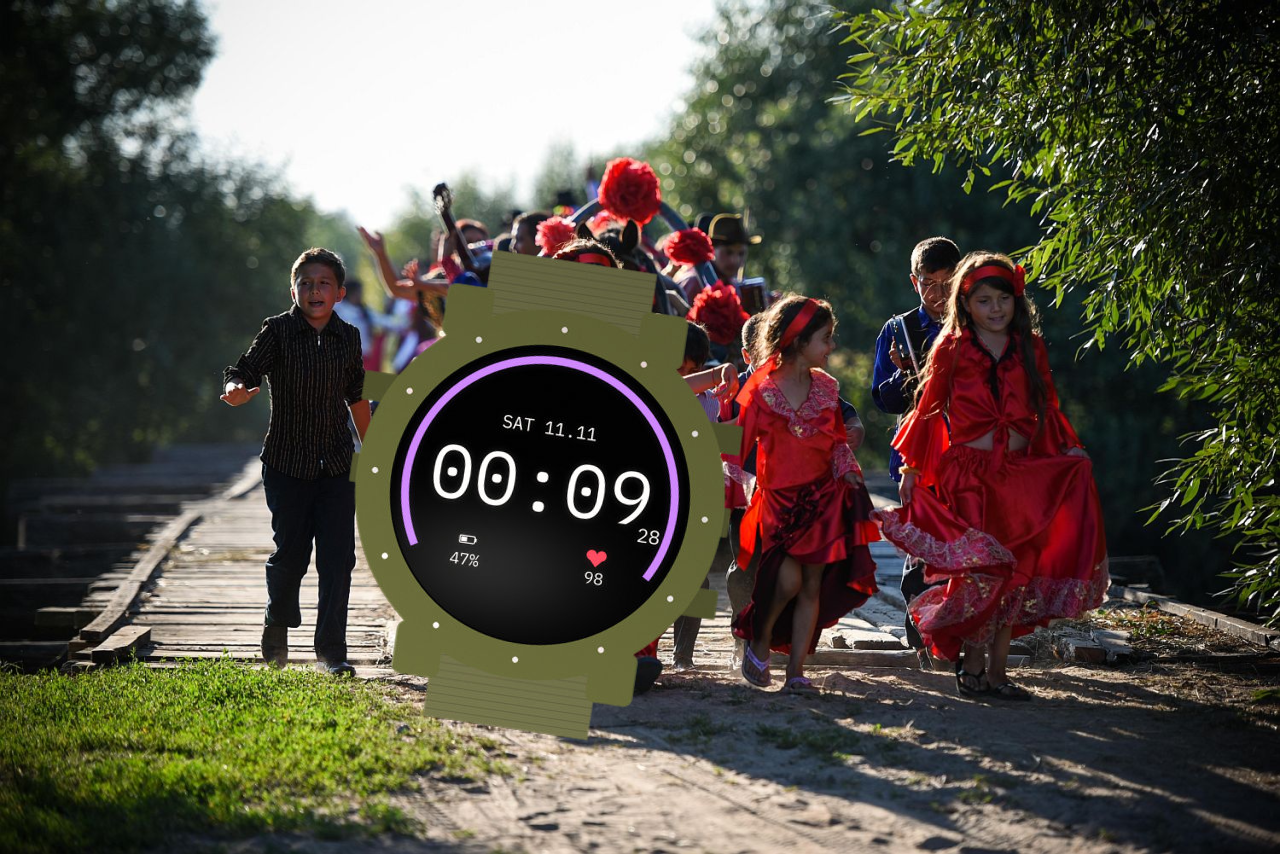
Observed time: 0h09m28s
